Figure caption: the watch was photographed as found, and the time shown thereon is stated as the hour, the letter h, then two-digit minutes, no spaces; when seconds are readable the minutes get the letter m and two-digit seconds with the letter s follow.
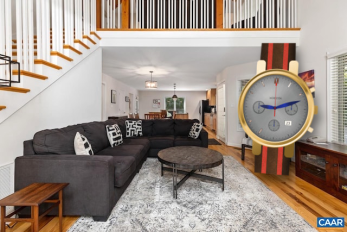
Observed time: 9h12
